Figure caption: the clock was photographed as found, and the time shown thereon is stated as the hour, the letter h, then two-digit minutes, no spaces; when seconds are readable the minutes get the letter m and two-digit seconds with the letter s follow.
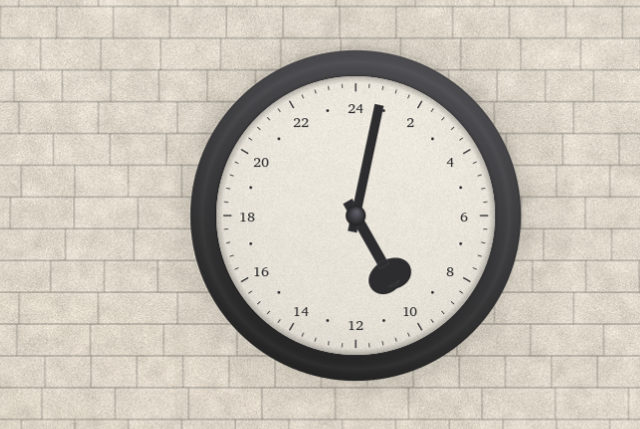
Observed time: 10h02
